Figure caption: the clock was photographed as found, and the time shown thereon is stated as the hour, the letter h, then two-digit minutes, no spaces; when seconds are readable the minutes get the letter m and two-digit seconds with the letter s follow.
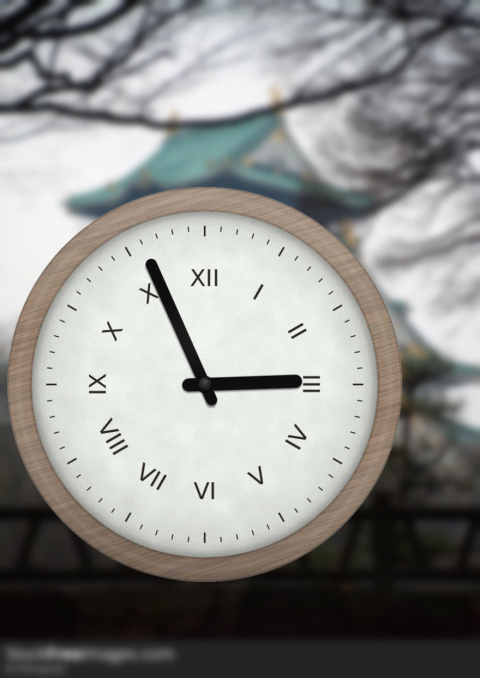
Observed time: 2h56
